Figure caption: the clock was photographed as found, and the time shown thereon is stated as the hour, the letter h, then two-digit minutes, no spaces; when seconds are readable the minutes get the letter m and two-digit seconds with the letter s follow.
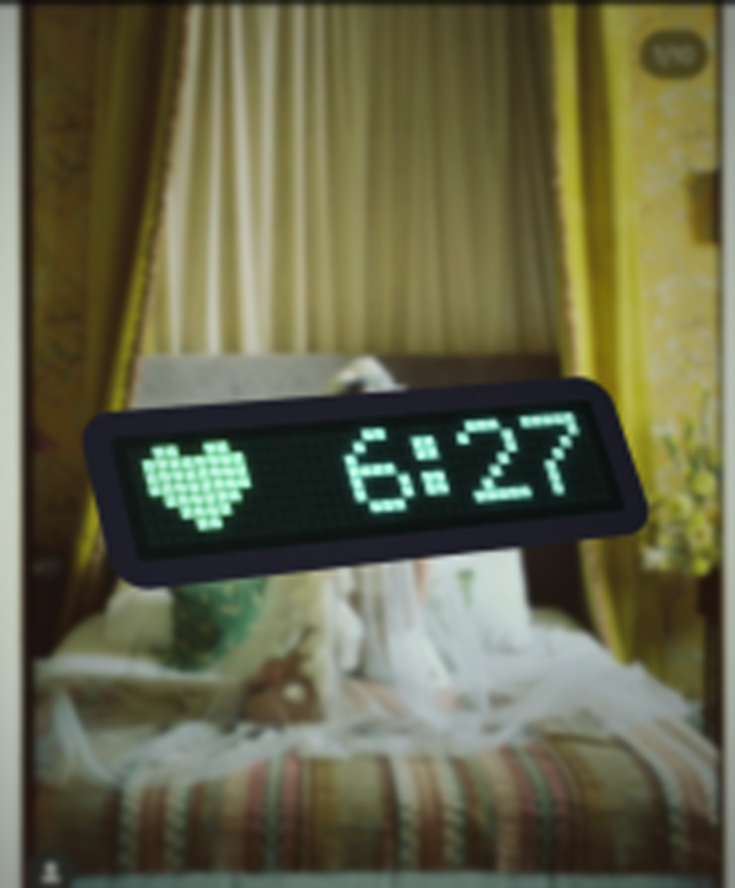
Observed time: 6h27
